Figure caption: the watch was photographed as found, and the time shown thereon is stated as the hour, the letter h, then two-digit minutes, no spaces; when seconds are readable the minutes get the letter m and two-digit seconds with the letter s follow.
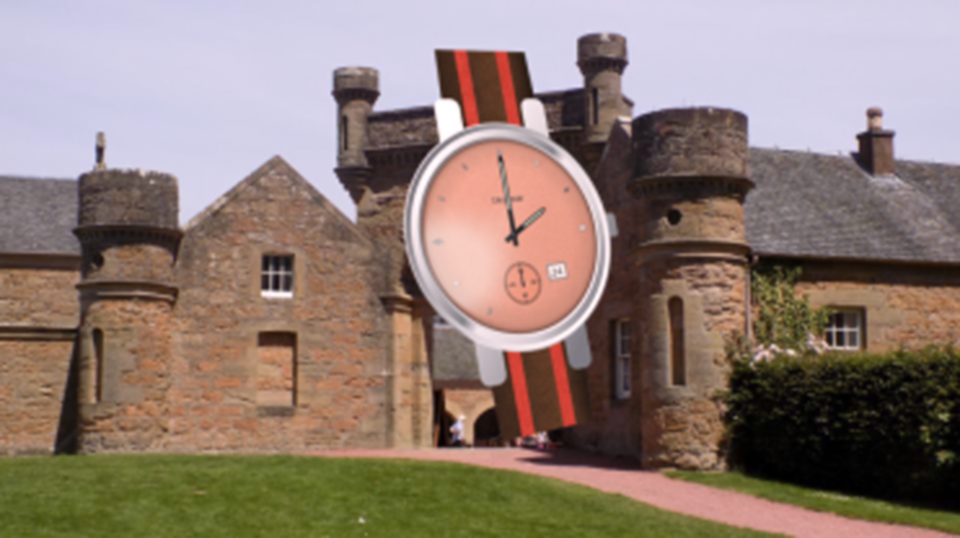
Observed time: 2h00
